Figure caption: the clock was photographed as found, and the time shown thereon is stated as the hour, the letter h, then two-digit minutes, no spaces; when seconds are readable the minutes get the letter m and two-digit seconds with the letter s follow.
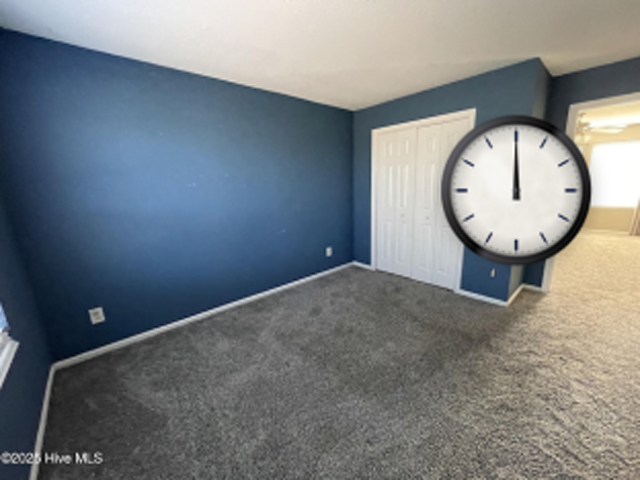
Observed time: 12h00
